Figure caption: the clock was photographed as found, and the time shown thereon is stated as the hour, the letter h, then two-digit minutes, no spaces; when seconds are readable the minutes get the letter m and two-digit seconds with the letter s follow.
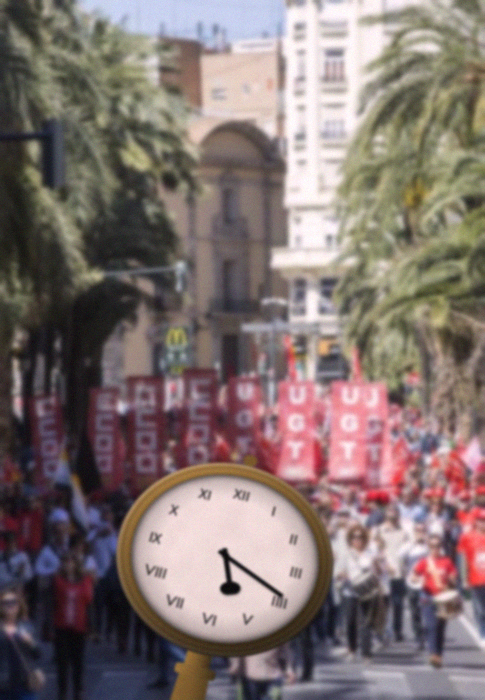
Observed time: 5h19
